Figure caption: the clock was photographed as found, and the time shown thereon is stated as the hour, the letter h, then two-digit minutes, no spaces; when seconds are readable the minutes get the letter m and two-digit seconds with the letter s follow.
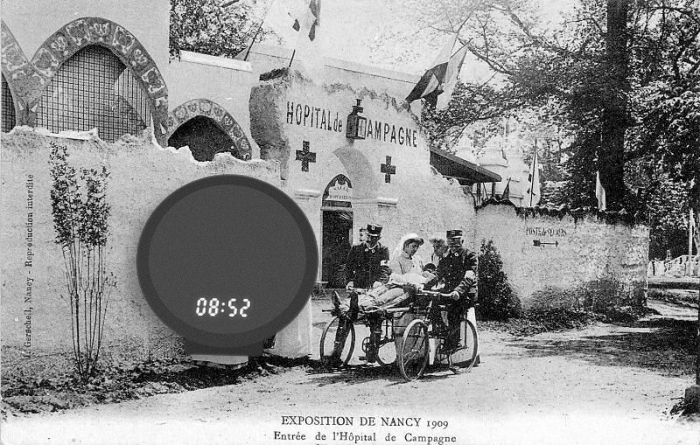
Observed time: 8h52
